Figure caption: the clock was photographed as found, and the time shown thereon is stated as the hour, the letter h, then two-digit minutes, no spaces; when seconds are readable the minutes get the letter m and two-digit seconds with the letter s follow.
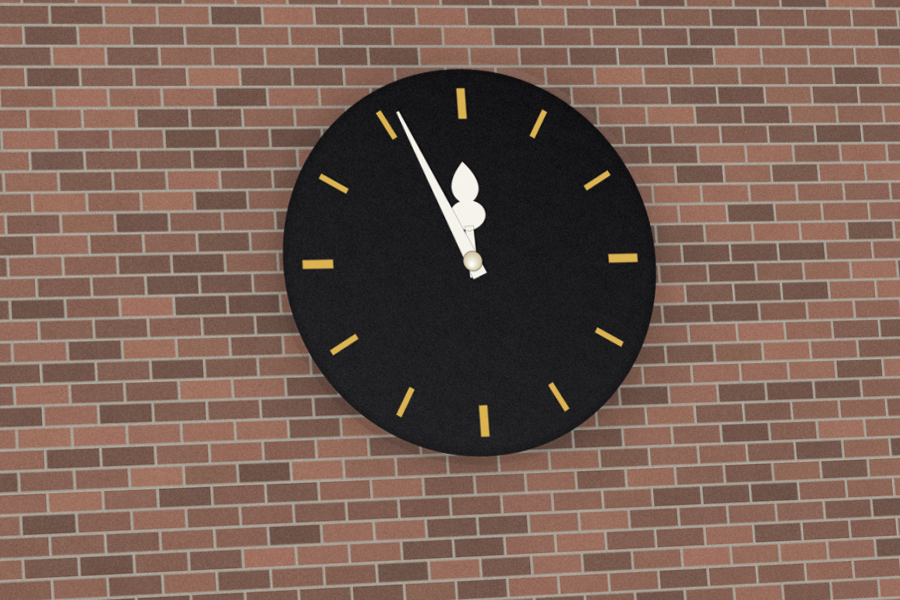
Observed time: 11h56
